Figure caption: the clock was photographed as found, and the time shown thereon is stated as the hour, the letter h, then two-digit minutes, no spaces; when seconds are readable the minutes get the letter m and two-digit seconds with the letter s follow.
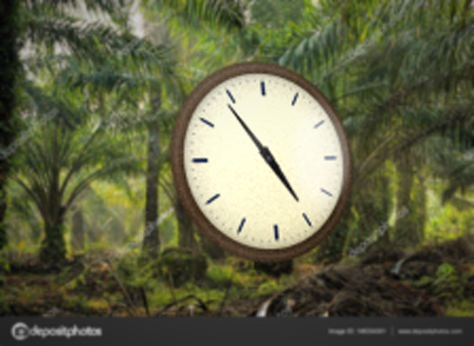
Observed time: 4h54
